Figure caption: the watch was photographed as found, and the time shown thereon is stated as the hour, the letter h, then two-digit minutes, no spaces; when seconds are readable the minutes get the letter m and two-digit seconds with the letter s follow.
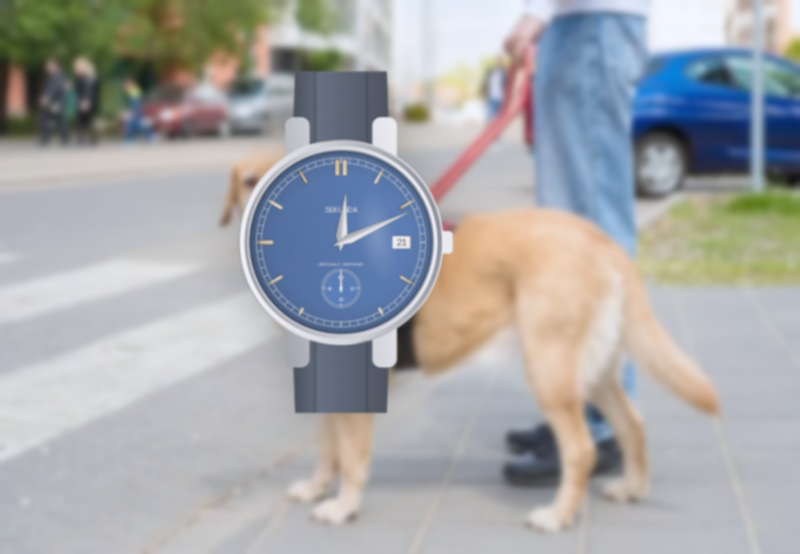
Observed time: 12h11
